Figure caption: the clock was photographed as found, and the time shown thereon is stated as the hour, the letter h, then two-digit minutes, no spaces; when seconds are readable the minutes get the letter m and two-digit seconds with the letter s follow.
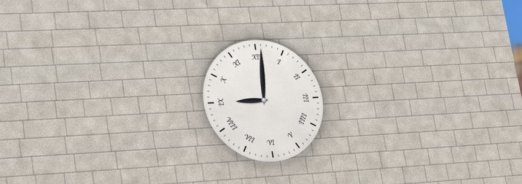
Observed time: 9h01
